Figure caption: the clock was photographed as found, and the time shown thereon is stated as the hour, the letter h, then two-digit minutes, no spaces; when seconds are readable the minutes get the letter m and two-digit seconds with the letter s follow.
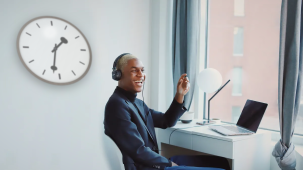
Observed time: 1h32
